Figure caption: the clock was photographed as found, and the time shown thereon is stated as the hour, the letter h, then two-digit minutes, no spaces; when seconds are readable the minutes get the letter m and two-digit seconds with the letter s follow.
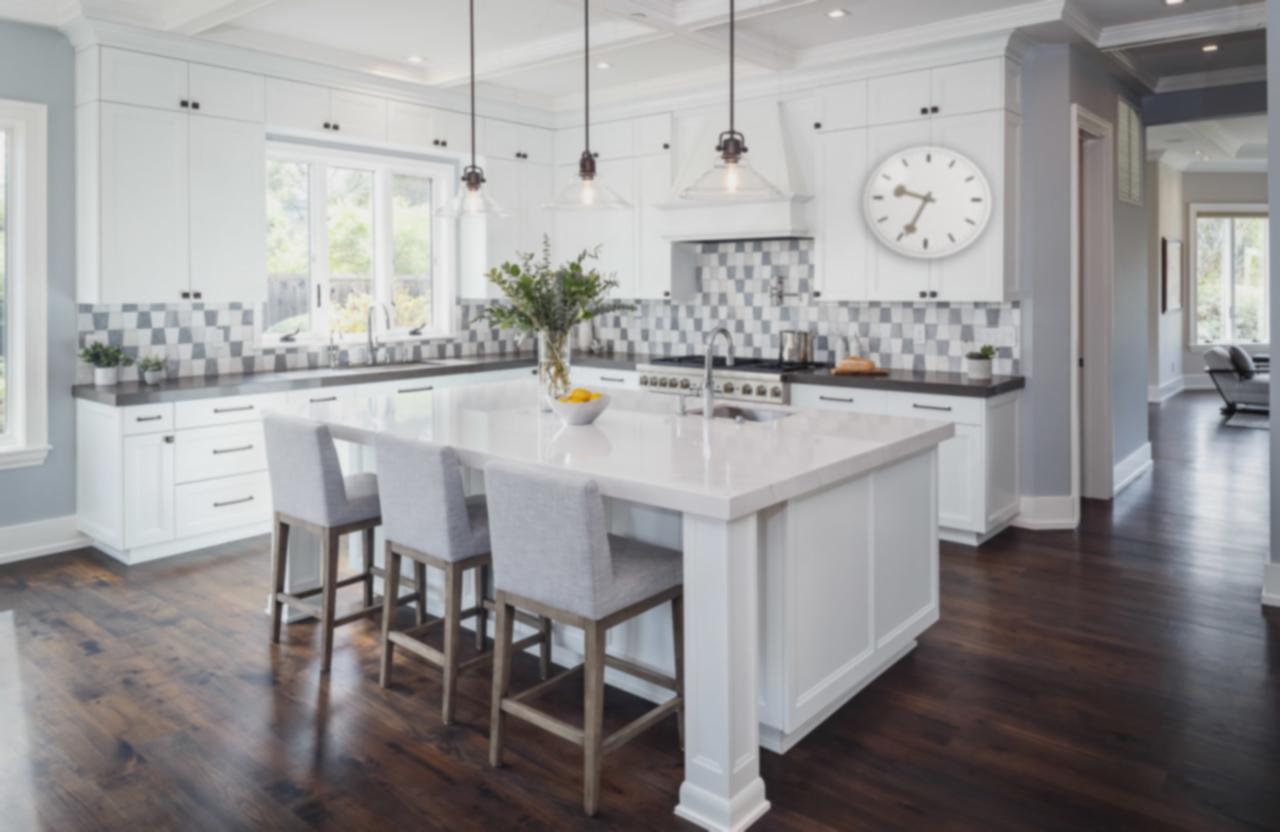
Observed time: 9h34
